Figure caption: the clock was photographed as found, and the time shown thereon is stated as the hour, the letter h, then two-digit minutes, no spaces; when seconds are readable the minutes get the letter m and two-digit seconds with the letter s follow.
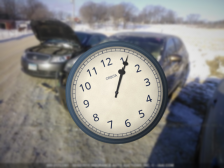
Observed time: 1h06
